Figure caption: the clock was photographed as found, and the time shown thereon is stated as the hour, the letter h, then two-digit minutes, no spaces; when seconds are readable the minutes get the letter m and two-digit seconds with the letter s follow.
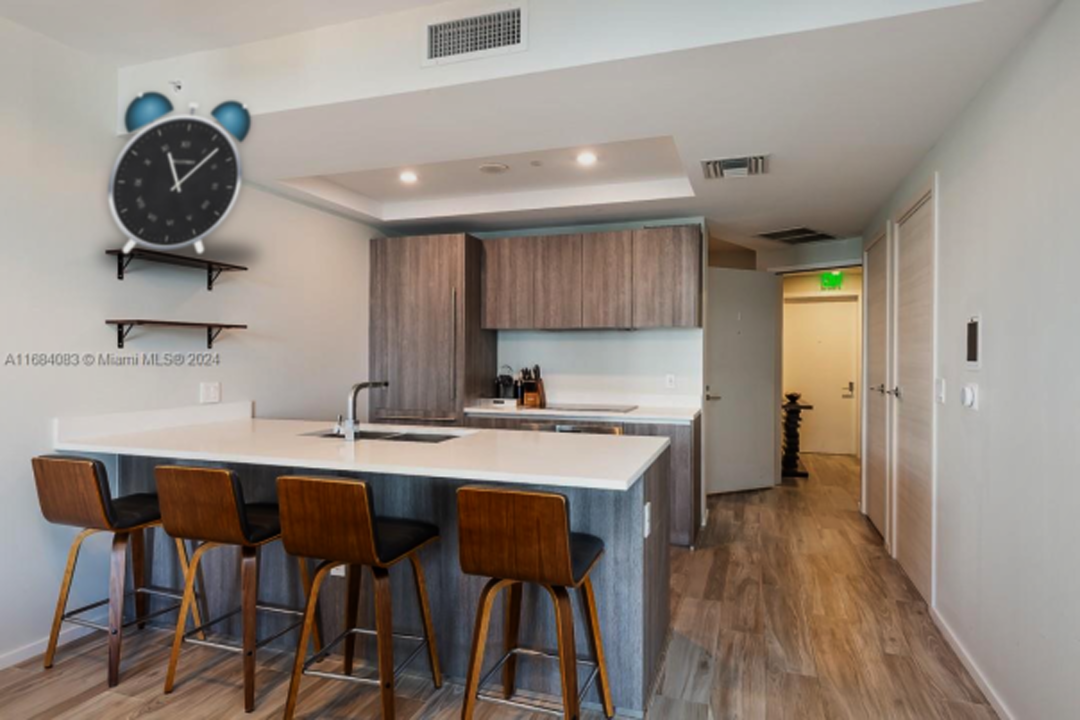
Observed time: 11h07
